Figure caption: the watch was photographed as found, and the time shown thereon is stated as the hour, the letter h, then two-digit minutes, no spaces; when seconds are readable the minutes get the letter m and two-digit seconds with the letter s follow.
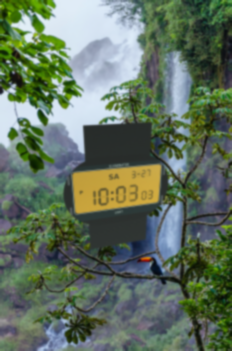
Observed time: 10h03
